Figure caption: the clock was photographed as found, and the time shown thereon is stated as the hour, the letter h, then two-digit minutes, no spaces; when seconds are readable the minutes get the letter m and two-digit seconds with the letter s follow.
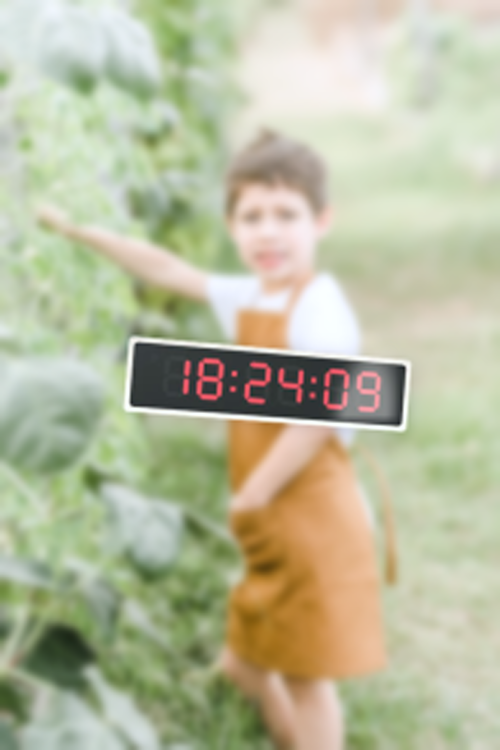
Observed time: 18h24m09s
